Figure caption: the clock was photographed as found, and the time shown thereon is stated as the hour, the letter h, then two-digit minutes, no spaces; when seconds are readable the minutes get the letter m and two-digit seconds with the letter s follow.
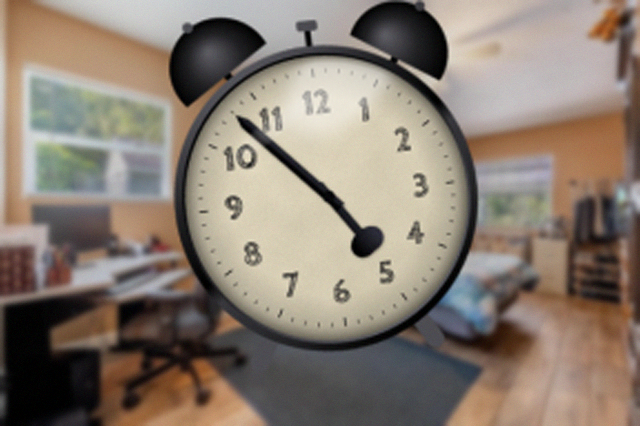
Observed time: 4h53
